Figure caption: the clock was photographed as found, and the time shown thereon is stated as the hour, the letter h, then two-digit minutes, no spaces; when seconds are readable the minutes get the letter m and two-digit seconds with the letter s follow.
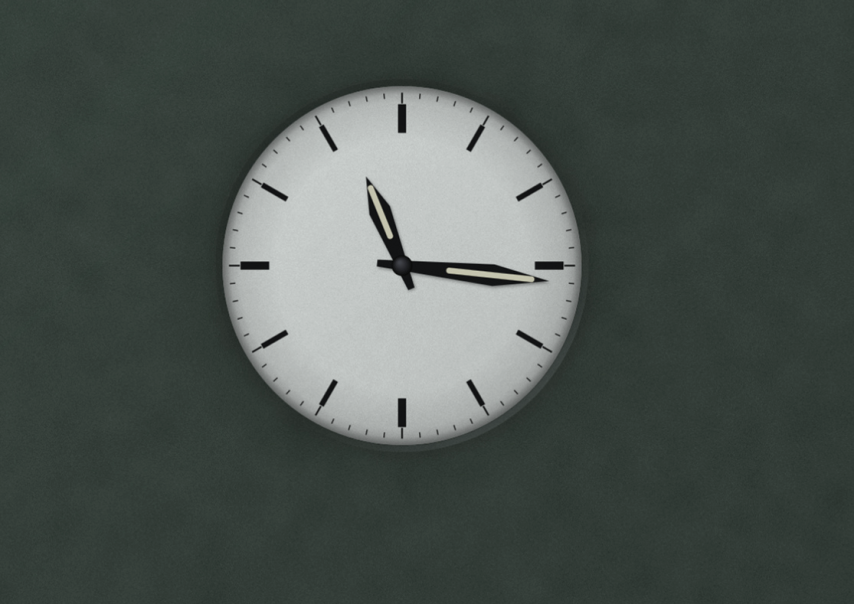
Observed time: 11h16
